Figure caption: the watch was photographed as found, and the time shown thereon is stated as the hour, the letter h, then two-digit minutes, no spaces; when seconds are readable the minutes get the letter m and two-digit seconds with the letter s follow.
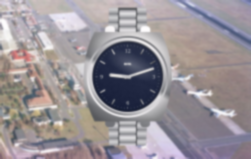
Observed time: 9h12
